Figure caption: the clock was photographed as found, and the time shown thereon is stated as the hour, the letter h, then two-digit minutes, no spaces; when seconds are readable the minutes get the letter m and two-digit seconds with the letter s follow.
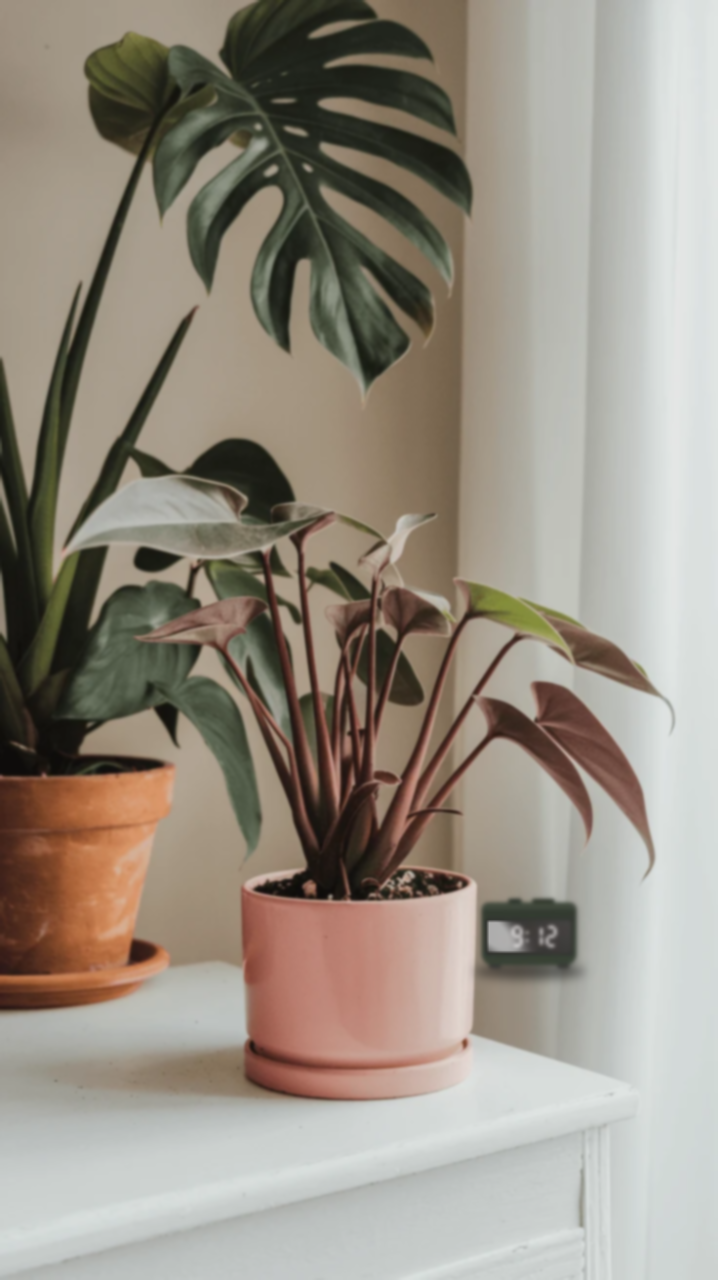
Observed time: 9h12
